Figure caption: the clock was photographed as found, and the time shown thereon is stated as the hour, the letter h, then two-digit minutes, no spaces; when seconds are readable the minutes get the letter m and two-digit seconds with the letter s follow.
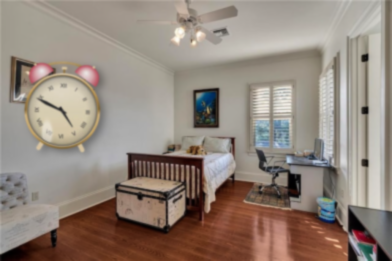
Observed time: 4h49
